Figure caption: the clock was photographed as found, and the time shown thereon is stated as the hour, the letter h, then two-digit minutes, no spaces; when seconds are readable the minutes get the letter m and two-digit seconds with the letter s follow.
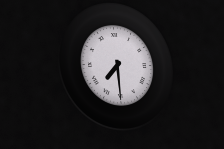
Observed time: 7h30
